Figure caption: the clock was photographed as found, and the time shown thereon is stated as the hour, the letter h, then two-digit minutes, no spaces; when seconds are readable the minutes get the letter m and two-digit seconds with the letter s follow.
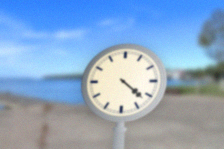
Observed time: 4h22
